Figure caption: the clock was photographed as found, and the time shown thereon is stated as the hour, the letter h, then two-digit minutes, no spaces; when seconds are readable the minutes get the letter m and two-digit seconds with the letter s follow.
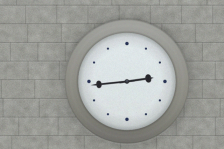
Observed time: 2h44
